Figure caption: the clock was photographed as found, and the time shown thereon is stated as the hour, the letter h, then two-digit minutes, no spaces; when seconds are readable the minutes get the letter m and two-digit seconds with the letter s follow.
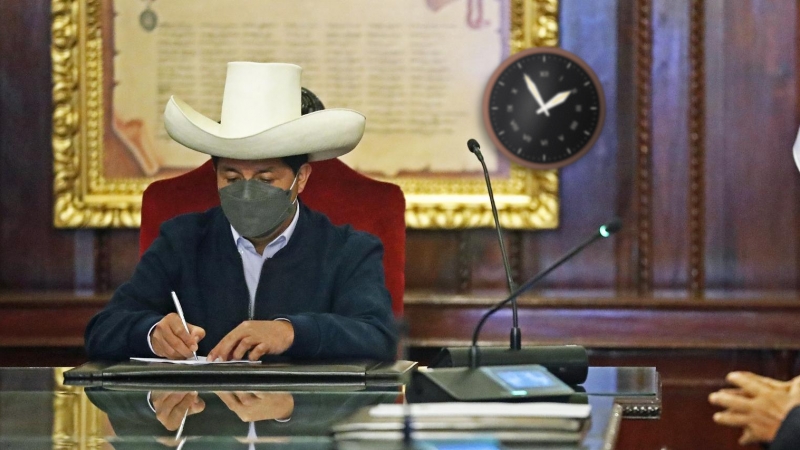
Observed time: 1h55
